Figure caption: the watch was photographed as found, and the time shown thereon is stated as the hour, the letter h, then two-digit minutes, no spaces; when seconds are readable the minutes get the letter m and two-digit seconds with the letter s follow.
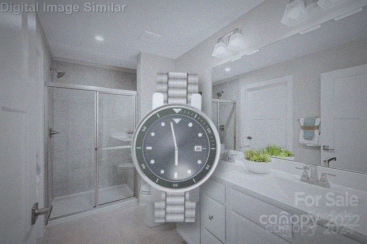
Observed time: 5h58
